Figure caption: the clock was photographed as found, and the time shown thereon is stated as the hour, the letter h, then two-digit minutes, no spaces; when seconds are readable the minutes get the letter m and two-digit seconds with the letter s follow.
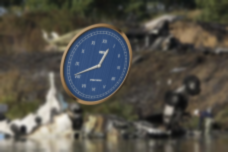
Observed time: 12h41
